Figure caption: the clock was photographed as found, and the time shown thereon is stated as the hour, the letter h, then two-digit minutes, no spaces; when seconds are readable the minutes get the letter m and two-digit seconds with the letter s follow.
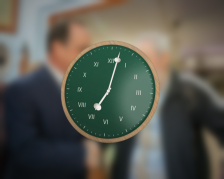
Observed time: 7h02
